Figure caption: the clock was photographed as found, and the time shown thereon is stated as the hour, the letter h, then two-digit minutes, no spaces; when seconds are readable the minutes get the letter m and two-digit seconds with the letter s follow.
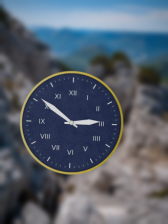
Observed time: 2h51
